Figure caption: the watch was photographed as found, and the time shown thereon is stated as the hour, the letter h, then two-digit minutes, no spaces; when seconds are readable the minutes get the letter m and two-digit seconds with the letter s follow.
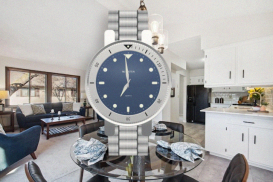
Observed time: 6h59
